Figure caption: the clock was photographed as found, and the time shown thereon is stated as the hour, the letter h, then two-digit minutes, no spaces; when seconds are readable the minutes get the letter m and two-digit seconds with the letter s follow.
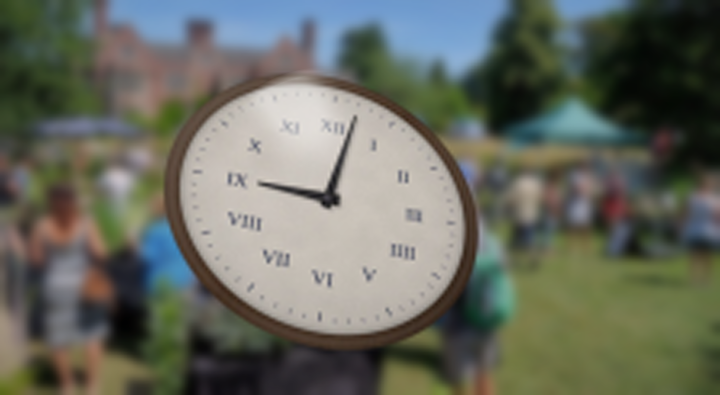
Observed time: 9h02
